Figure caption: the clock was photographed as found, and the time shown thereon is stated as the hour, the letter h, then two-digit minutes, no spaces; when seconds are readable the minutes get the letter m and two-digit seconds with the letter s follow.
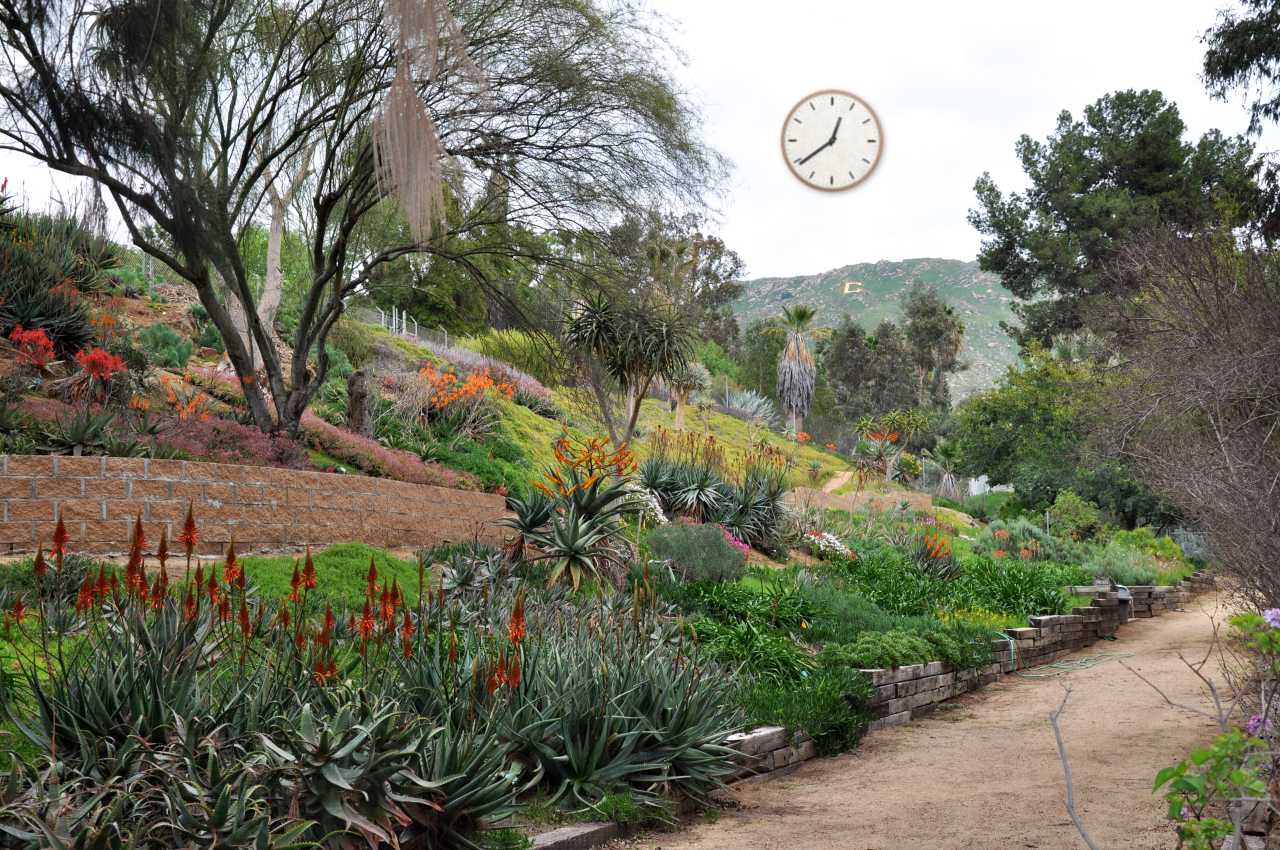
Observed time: 12h39
